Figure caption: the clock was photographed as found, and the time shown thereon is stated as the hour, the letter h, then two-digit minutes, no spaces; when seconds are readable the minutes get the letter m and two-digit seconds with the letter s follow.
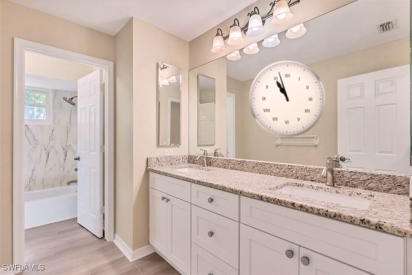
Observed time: 10h57
